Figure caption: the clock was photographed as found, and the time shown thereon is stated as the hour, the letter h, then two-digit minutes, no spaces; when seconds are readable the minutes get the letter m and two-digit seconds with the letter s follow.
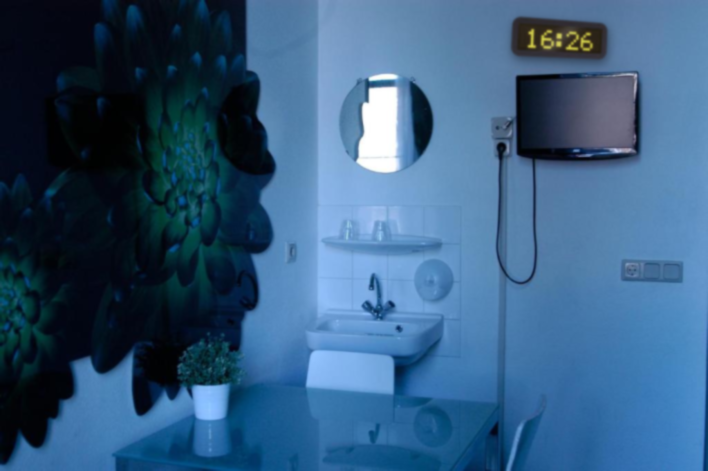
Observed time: 16h26
